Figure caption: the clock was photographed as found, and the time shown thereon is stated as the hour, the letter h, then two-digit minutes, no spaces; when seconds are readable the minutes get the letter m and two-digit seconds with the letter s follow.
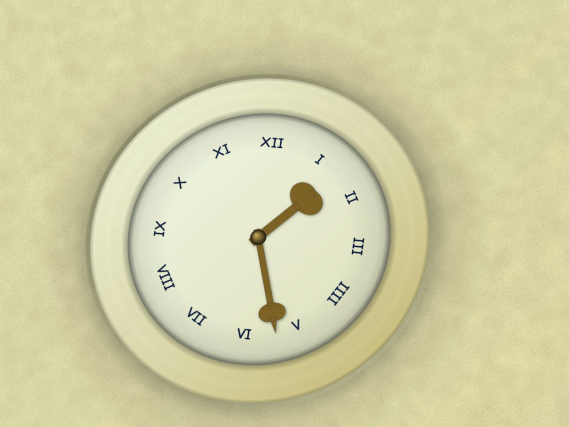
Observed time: 1h27
